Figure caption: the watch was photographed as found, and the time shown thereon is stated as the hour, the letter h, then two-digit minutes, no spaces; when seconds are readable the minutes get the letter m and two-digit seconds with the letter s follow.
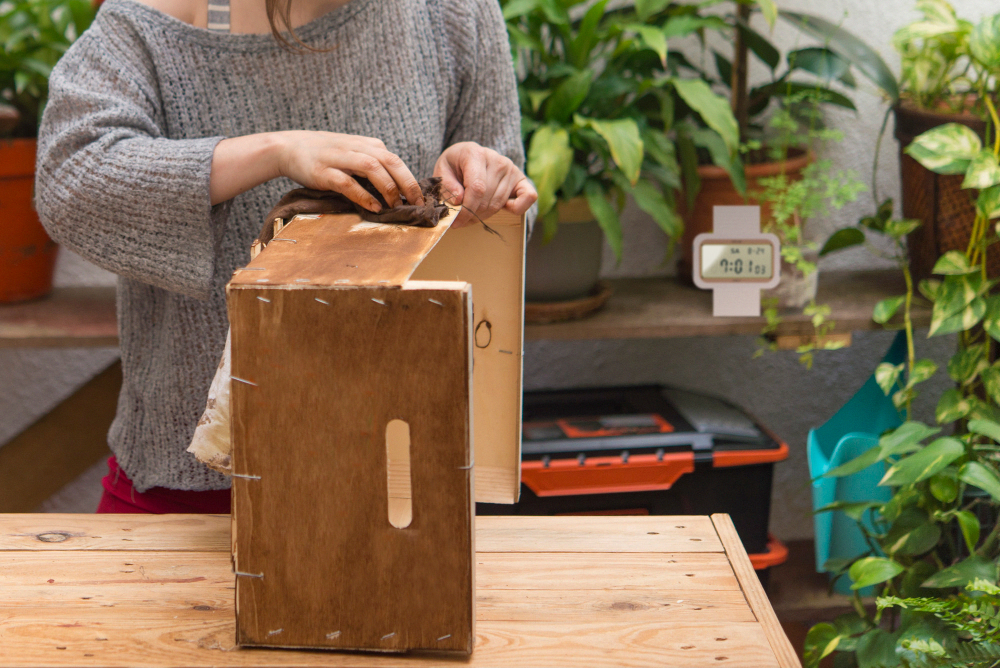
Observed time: 7h01
